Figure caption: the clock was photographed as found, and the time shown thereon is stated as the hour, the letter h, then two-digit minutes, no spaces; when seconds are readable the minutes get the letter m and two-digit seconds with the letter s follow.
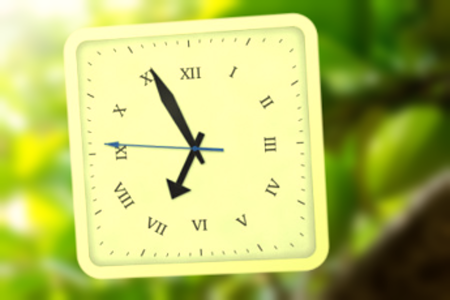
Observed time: 6h55m46s
